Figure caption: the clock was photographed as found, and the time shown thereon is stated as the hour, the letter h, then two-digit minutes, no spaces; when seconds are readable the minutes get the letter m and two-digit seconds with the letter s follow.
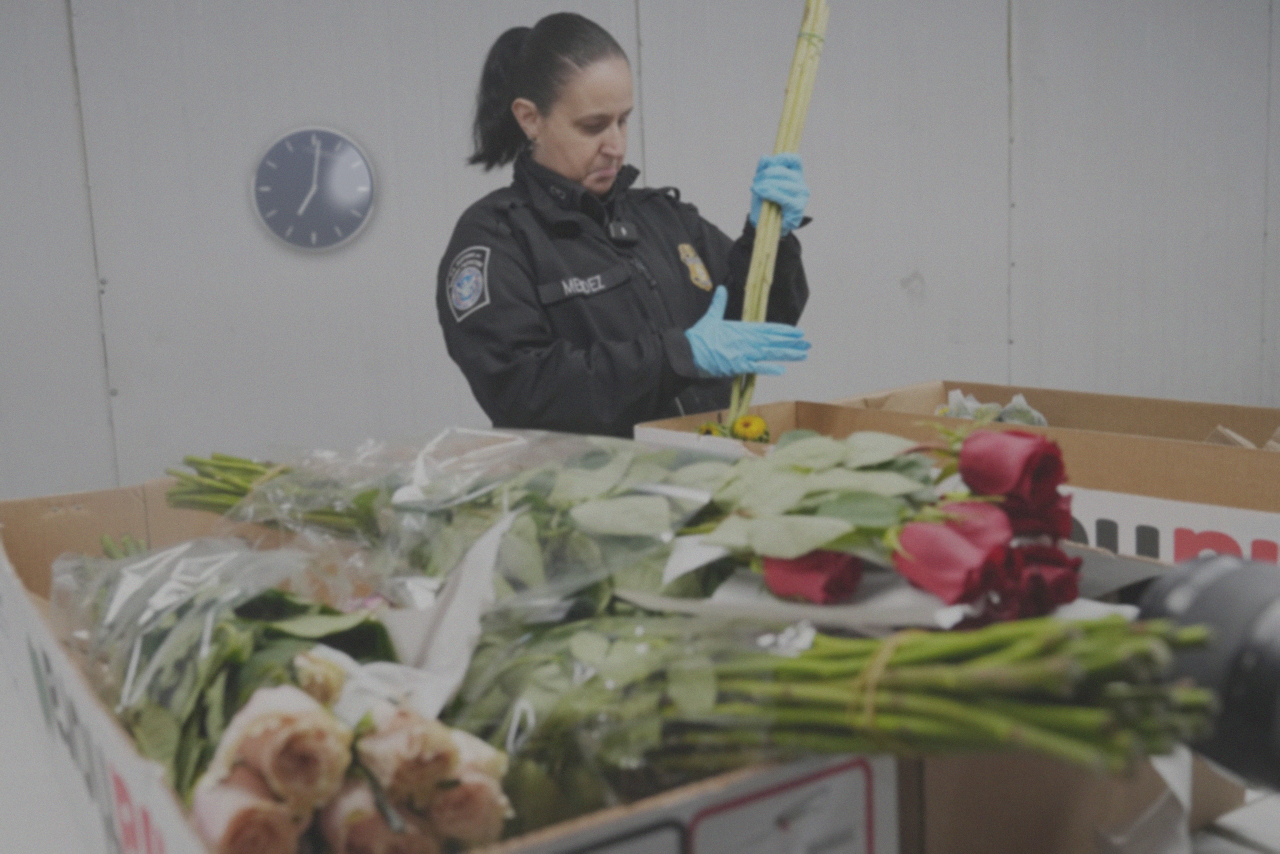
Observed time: 7h01
